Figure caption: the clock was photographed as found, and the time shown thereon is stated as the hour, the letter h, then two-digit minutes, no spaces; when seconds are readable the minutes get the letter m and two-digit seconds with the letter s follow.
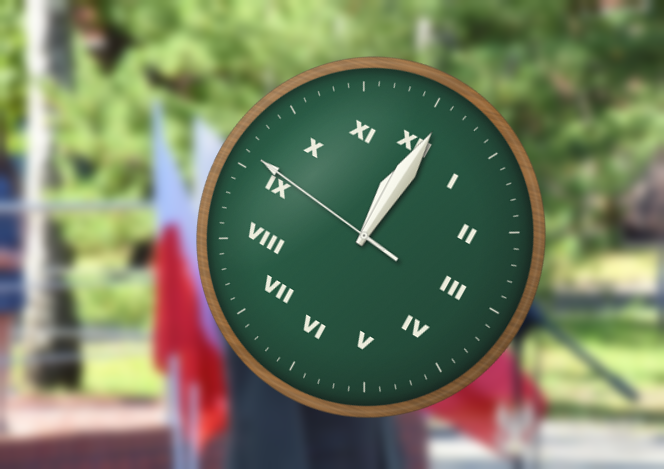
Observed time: 12h00m46s
